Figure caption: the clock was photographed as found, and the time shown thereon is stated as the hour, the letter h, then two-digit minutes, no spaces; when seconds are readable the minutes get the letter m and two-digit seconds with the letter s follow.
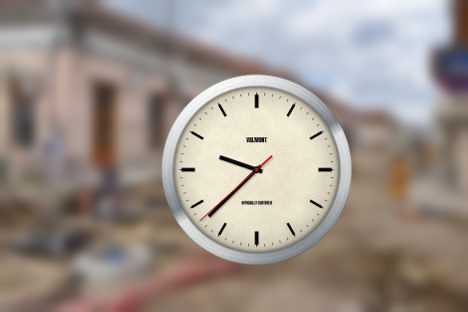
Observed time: 9h37m38s
